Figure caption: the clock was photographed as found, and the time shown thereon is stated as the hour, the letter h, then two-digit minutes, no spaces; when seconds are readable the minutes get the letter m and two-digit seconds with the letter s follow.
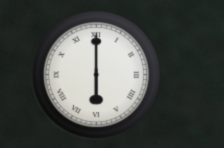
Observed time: 6h00
